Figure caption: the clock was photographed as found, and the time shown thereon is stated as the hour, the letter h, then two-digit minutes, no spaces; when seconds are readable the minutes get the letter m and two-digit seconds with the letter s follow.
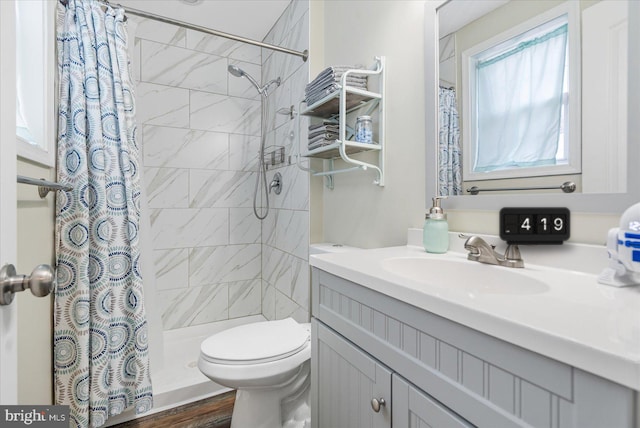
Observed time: 4h19
